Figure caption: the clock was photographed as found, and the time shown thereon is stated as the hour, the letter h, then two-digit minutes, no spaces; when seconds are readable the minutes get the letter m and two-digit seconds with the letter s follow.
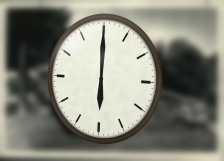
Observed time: 6h00
